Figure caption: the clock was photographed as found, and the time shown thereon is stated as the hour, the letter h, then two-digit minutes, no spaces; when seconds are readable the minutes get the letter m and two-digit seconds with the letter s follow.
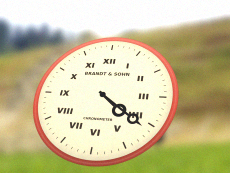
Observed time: 4h21
